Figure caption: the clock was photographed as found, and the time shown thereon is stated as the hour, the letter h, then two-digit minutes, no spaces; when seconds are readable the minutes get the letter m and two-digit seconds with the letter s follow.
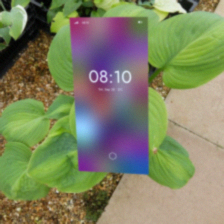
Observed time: 8h10
